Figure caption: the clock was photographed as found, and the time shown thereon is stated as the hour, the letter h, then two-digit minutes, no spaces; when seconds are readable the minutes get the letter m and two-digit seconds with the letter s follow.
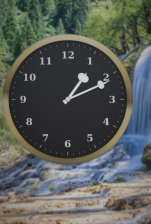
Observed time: 1h11
